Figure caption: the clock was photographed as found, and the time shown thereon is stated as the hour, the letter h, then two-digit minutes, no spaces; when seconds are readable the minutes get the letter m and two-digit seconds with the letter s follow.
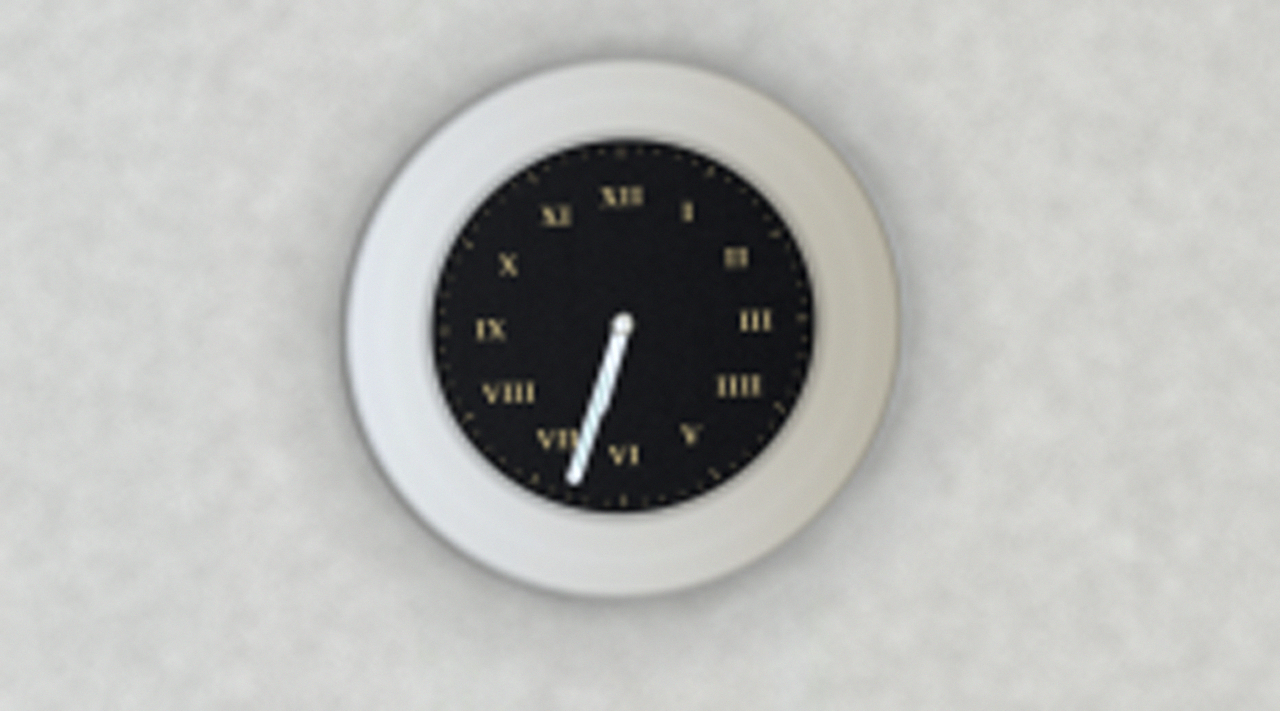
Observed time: 6h33
